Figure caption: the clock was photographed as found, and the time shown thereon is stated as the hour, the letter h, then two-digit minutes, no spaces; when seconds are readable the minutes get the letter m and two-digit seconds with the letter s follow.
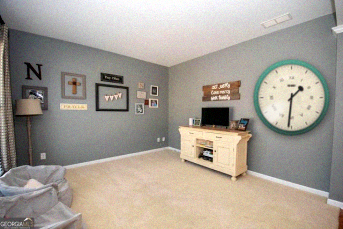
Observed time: 1h31
